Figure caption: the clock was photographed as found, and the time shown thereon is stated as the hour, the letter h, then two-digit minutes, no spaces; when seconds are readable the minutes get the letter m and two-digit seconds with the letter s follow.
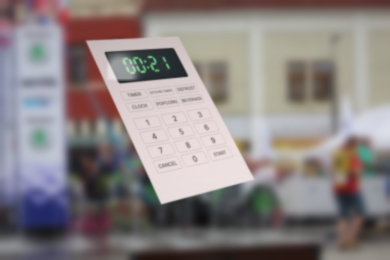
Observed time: 0h21
